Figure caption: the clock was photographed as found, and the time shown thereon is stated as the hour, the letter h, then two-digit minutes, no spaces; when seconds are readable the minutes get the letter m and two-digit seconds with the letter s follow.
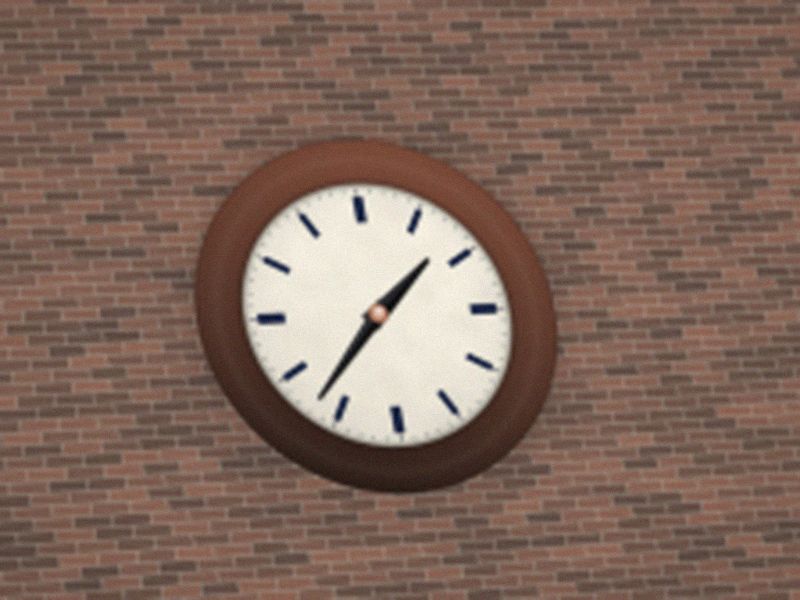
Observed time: 1h37
